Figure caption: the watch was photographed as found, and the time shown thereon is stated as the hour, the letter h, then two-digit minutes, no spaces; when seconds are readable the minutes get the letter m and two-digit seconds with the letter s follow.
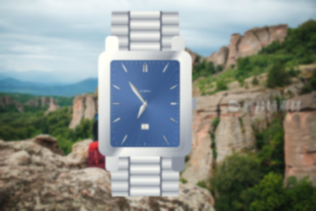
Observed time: 6h54
